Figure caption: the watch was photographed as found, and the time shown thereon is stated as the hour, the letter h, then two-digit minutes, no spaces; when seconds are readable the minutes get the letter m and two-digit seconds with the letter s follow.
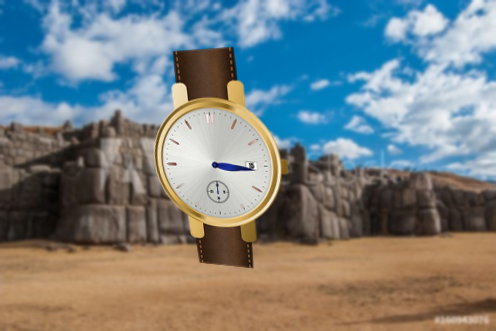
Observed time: 3h16
